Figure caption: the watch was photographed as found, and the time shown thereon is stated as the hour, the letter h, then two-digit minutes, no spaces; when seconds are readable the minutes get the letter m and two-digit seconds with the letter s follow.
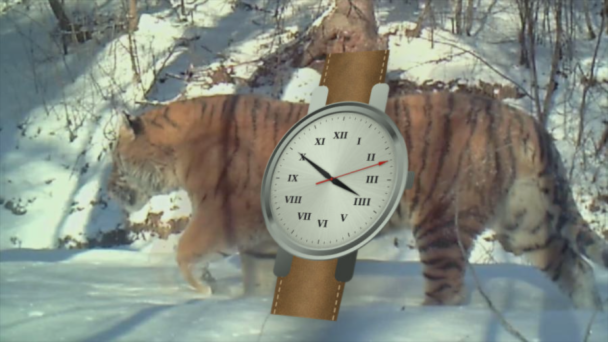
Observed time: 3h50m12s
